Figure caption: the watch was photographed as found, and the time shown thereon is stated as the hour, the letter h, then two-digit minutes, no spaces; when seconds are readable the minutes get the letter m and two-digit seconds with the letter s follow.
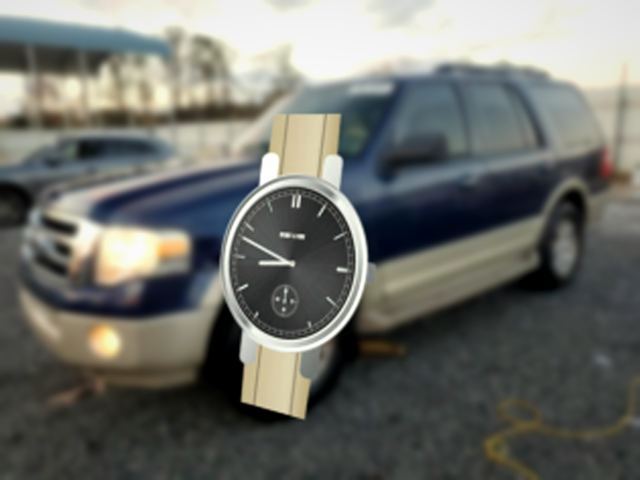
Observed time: 8h48
